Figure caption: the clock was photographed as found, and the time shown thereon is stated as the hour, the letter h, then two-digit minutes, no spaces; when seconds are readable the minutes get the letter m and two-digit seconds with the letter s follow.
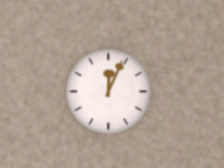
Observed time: 12h04
